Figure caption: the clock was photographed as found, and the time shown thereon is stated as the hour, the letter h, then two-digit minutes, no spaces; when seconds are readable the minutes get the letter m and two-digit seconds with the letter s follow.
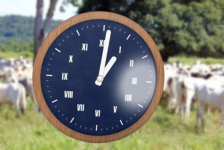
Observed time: 1h01
